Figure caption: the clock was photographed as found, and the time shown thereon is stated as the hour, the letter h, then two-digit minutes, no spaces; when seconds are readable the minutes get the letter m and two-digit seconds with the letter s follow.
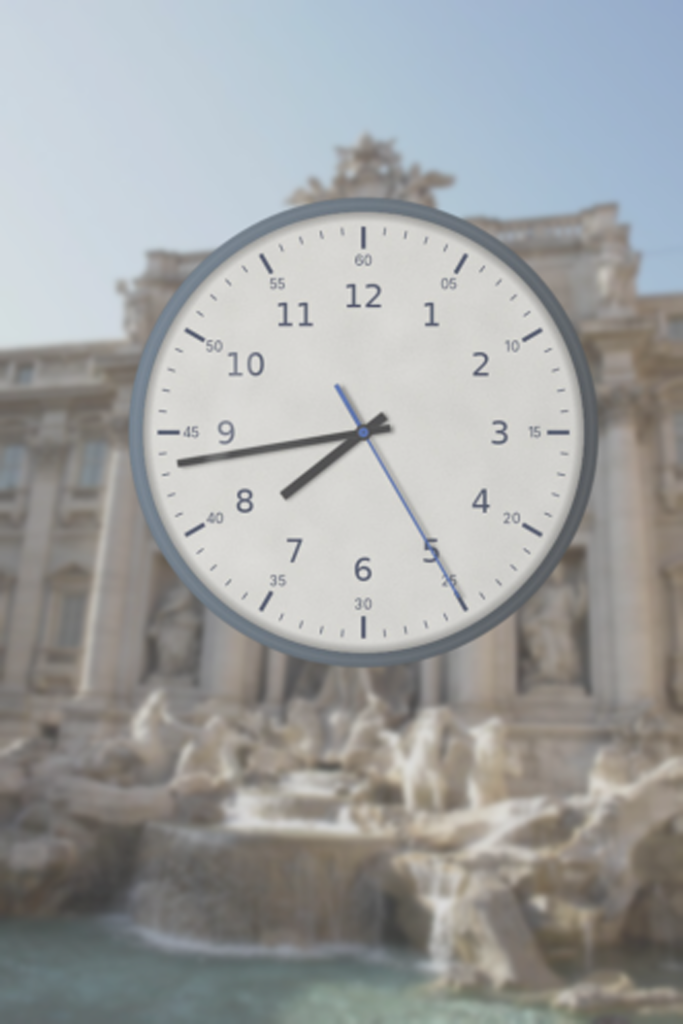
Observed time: 7h43m25s
